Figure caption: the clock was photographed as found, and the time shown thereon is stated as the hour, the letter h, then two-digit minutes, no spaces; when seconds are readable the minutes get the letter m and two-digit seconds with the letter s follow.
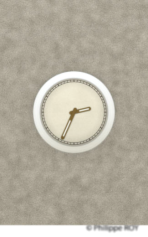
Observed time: 2h34
